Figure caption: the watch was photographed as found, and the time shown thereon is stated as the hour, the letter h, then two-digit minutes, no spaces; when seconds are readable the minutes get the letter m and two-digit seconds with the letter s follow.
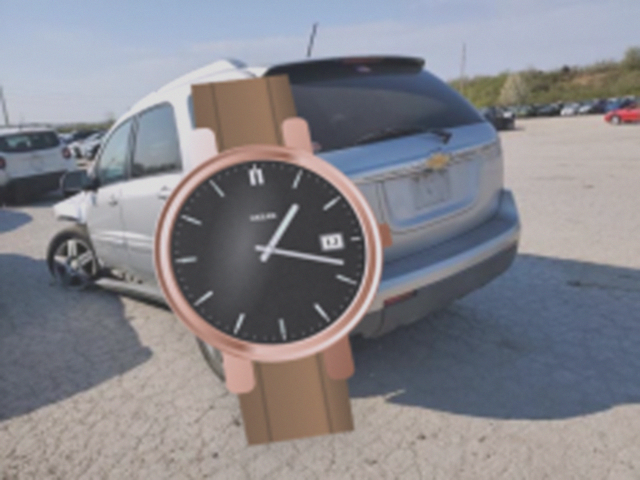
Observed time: 1h18
